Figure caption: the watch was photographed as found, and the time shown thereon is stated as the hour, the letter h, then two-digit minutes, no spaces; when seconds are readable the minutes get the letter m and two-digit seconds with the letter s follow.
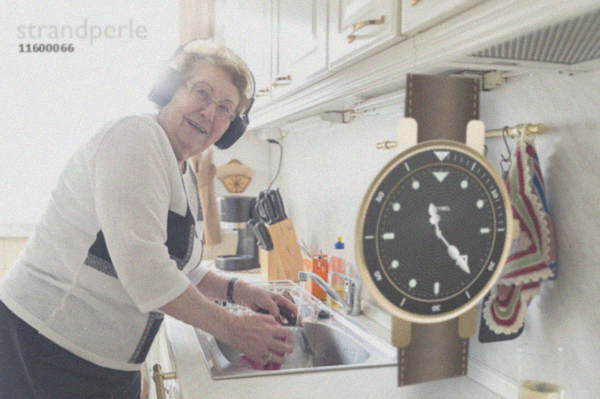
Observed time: 11h23
